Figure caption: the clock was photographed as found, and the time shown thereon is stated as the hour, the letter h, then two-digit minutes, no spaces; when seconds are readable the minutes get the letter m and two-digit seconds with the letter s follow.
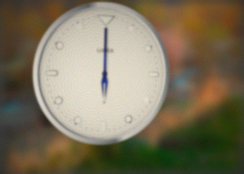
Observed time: 6h00
